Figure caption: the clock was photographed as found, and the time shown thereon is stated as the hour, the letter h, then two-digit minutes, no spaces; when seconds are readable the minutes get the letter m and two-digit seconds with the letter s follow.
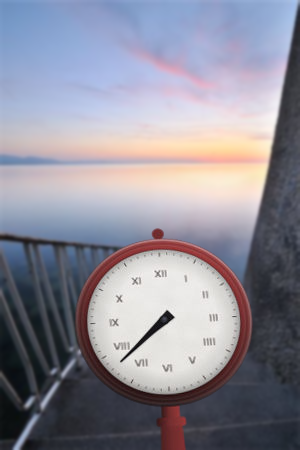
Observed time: 7h38
